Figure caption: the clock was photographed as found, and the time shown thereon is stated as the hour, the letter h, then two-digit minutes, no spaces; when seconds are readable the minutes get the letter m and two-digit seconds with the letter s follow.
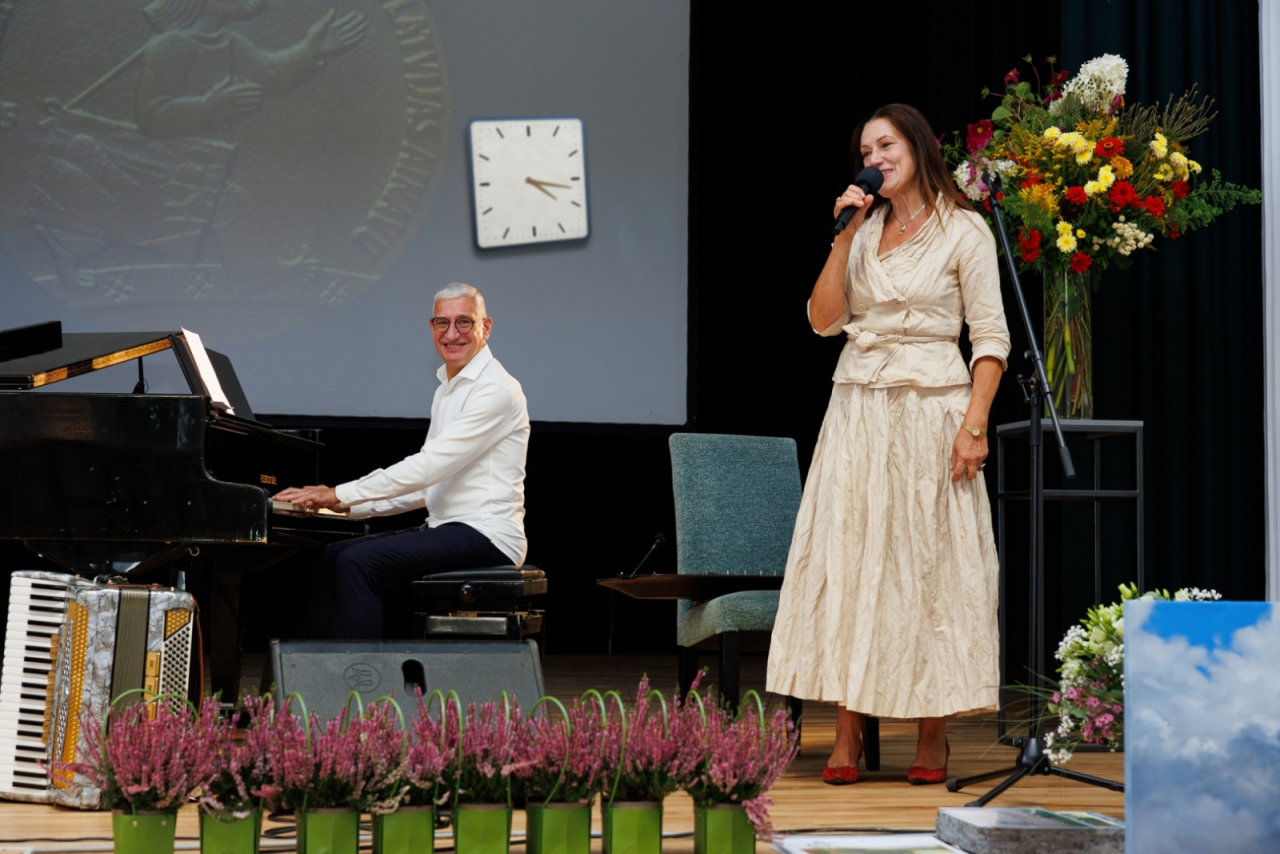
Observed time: 4h17
